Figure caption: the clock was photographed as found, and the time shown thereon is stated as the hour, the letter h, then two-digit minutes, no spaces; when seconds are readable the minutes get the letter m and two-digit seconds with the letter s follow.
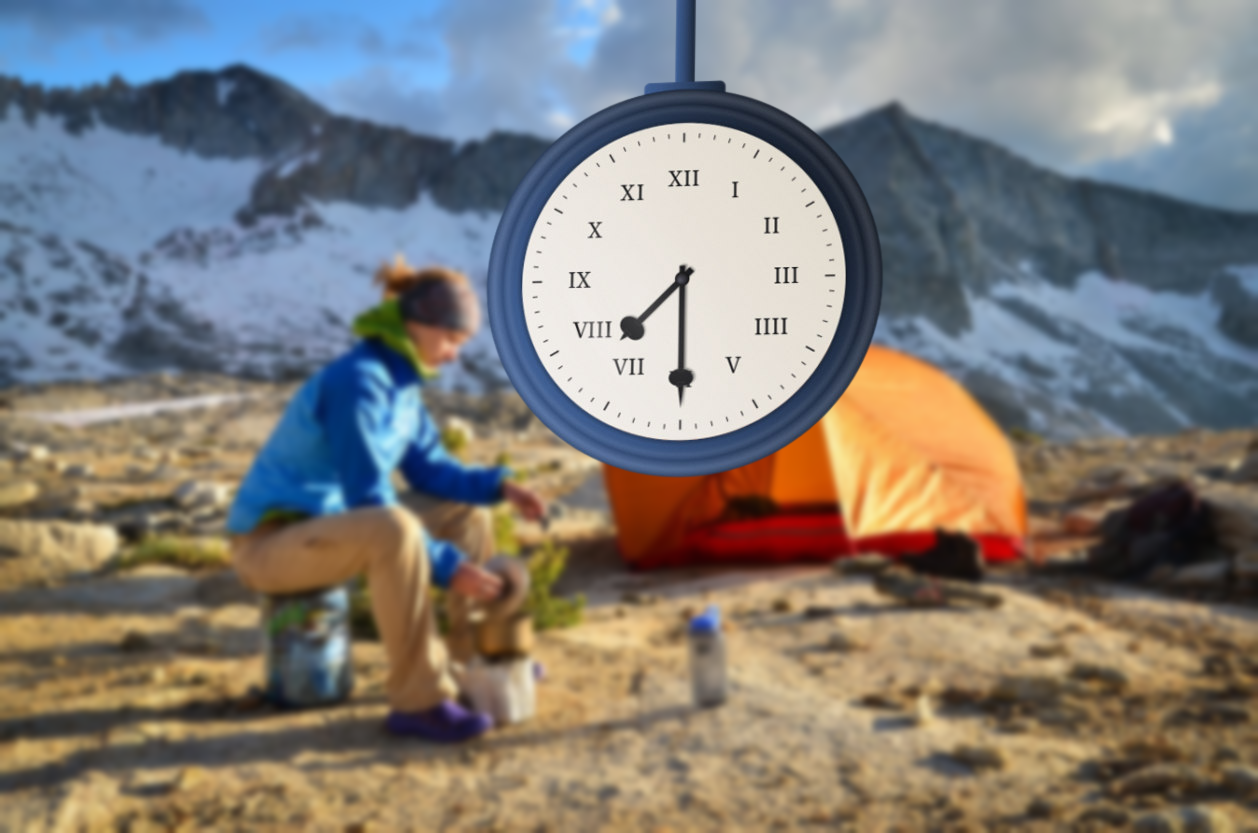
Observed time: 7h30
